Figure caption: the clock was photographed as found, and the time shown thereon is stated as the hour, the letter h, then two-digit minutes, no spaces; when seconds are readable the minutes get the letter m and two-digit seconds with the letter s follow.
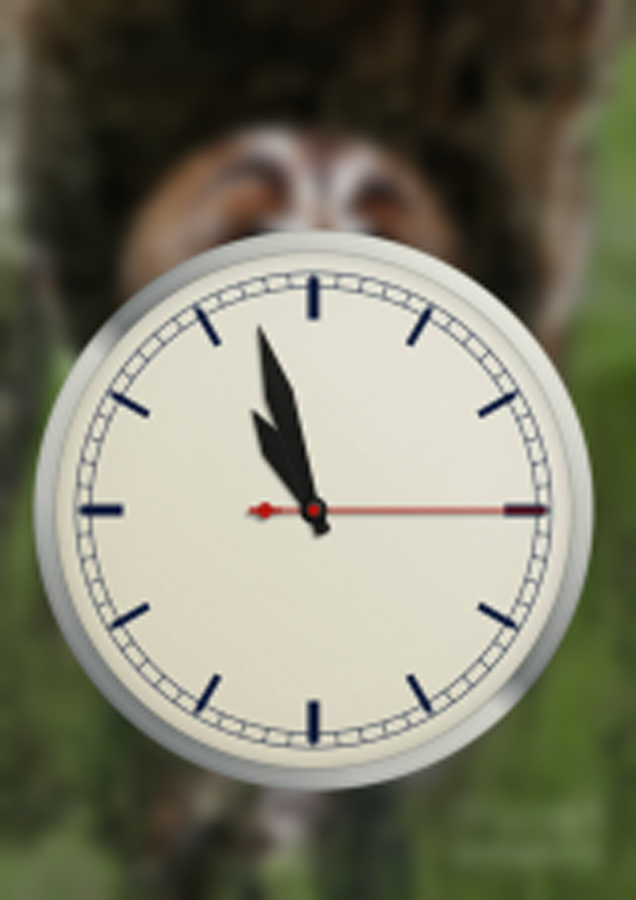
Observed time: 10h57m15s
